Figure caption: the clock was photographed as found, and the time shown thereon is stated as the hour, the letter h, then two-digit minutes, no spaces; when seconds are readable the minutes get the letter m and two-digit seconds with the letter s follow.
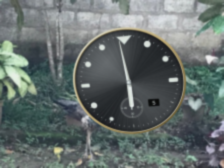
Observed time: 5h59
